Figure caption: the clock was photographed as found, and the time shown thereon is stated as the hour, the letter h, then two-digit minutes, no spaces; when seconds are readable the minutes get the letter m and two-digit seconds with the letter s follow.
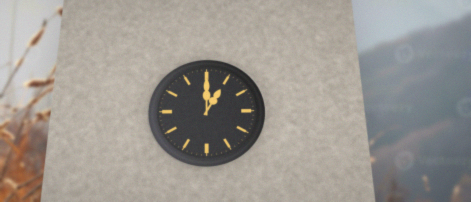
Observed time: 1h00
